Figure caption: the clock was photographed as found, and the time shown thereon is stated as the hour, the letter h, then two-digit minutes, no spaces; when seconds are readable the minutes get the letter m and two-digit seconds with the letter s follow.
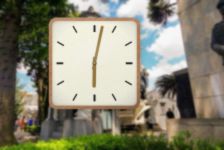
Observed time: 6h02
